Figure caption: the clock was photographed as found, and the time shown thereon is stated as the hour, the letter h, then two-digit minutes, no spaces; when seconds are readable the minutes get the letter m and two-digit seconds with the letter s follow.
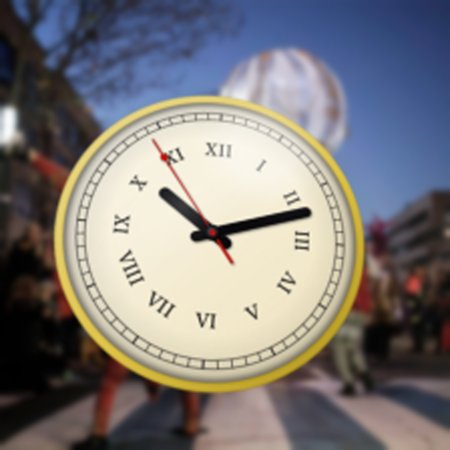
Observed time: 10h11m54s
